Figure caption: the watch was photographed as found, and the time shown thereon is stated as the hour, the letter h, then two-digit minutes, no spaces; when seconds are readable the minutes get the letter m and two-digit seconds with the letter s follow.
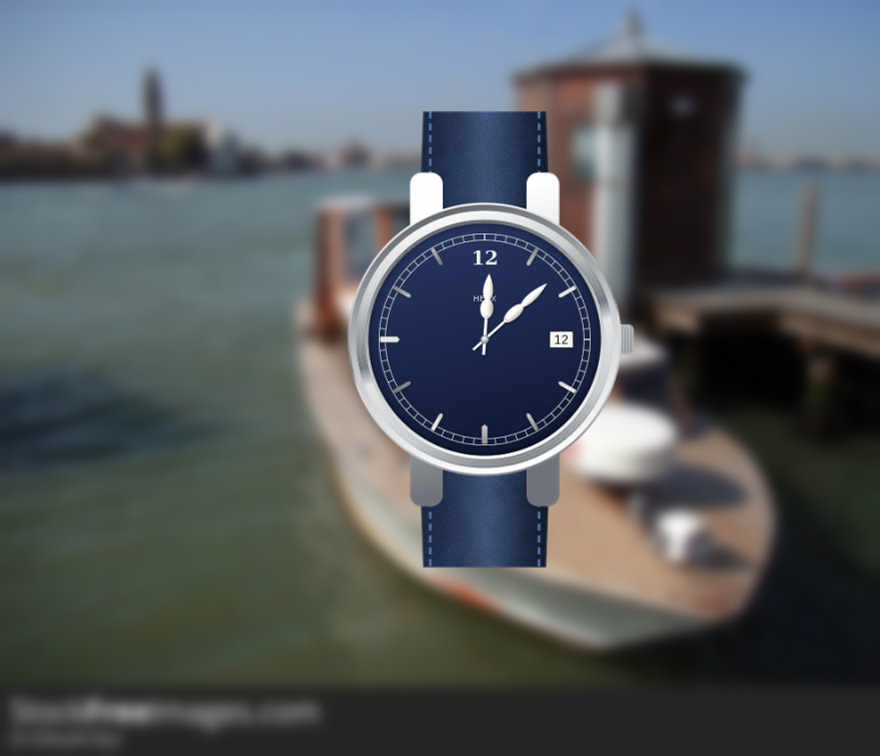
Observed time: 12h08
